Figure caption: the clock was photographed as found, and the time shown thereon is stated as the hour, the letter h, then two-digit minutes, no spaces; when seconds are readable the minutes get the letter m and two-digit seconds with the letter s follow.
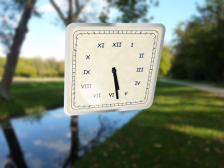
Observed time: 5h28
